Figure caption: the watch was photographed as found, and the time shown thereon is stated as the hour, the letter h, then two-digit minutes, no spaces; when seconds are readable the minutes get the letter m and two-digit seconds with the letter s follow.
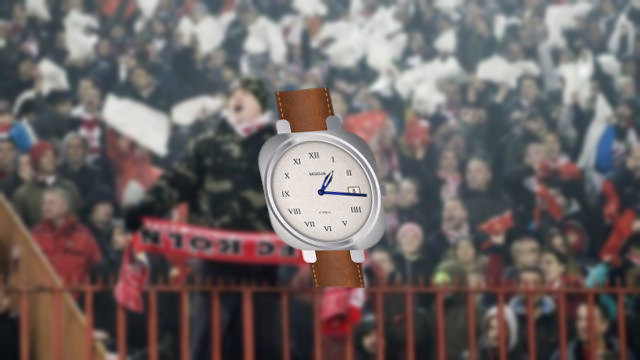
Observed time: 1h16
